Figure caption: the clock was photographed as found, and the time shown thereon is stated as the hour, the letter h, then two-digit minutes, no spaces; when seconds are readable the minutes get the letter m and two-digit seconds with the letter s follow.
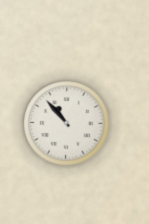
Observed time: 10h53
